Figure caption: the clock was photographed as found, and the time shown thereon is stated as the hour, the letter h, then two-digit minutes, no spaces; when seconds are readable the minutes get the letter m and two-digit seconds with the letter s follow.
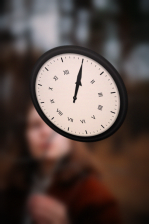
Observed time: 1h05
